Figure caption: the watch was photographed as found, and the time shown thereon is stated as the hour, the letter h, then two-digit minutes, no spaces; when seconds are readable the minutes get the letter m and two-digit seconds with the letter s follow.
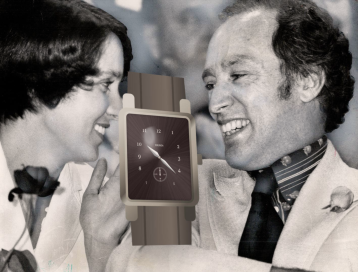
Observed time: 10h22
